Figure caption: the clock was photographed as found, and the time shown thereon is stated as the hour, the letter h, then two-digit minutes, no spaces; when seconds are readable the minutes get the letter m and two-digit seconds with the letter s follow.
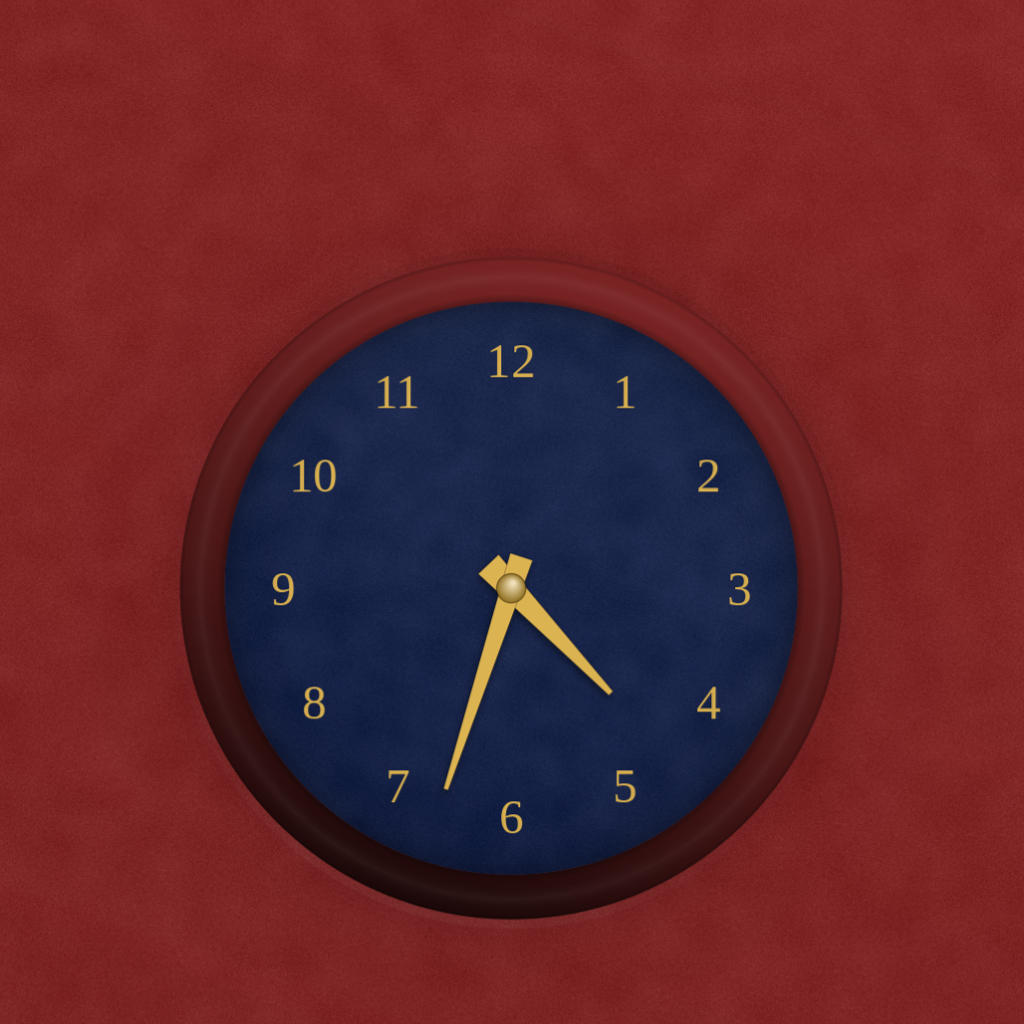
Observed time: 4h33
